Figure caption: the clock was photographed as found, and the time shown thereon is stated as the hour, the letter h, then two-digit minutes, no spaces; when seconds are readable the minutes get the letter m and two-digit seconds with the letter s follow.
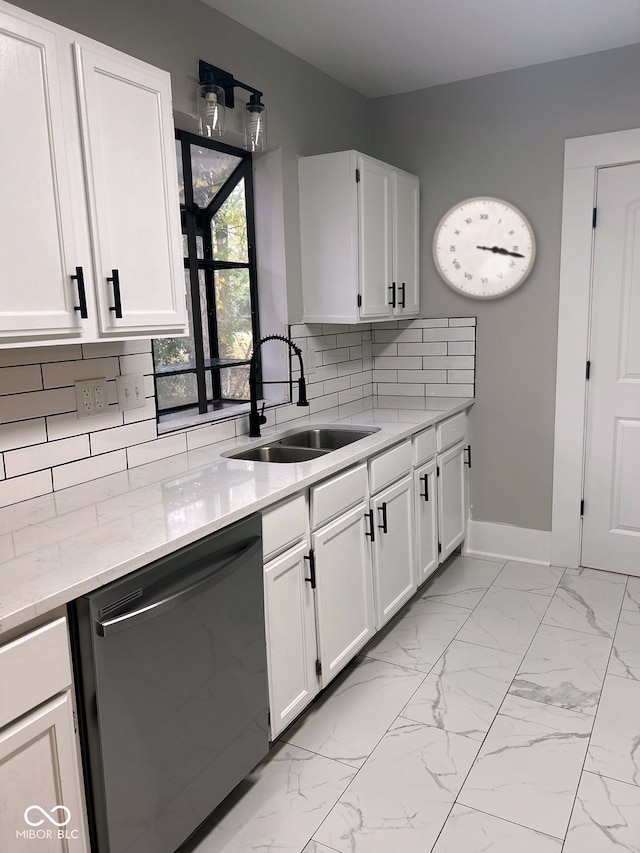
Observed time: 3h17
